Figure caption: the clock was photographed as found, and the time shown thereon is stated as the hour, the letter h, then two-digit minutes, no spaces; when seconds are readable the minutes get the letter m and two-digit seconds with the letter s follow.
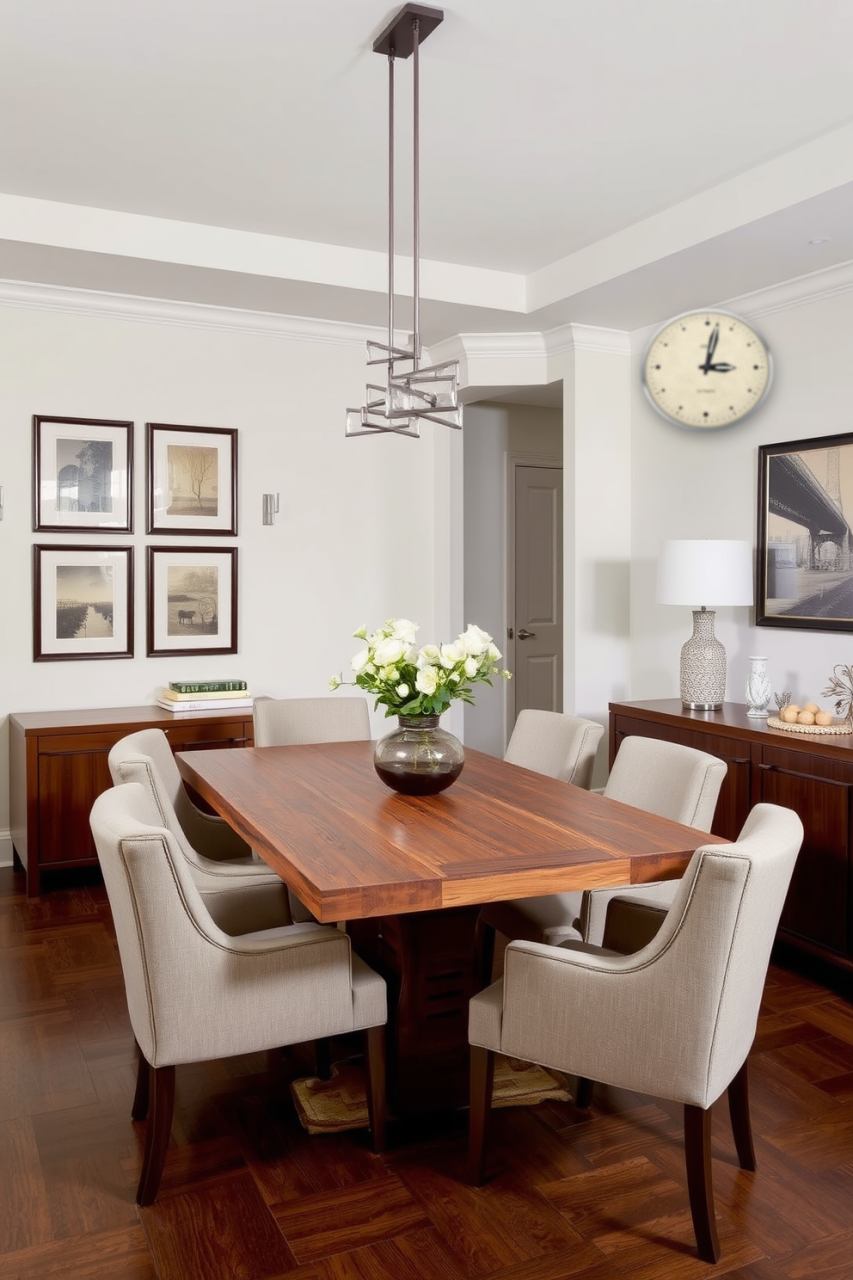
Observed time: 3h02
